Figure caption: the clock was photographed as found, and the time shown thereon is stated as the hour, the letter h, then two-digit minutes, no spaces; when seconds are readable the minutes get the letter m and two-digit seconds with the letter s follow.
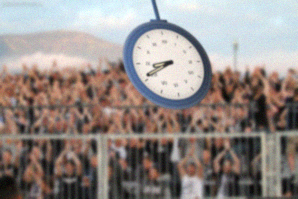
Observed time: 8h41
